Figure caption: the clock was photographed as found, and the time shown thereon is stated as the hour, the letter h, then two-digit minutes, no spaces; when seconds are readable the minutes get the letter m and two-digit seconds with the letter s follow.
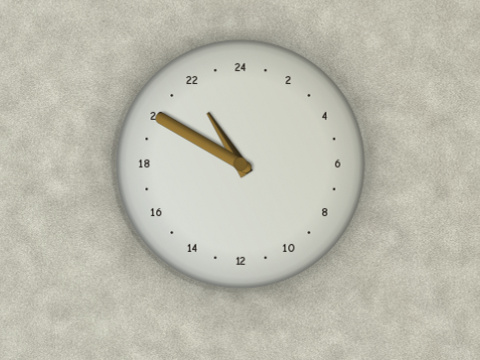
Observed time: 21h50
